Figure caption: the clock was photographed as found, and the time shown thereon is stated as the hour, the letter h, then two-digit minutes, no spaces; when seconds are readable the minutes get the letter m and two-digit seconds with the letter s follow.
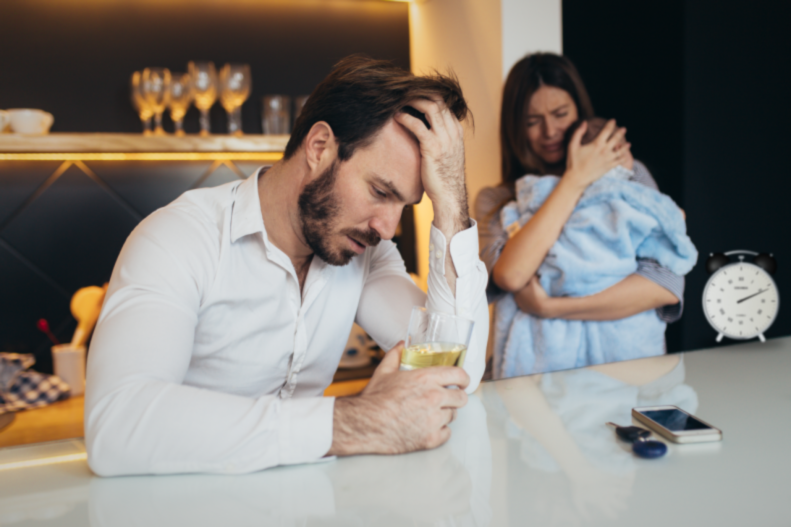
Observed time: 2h11
